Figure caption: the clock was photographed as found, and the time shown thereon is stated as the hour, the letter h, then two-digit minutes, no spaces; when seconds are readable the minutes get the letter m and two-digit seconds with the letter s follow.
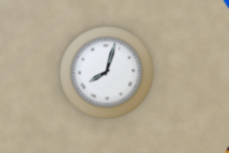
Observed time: 8h03
